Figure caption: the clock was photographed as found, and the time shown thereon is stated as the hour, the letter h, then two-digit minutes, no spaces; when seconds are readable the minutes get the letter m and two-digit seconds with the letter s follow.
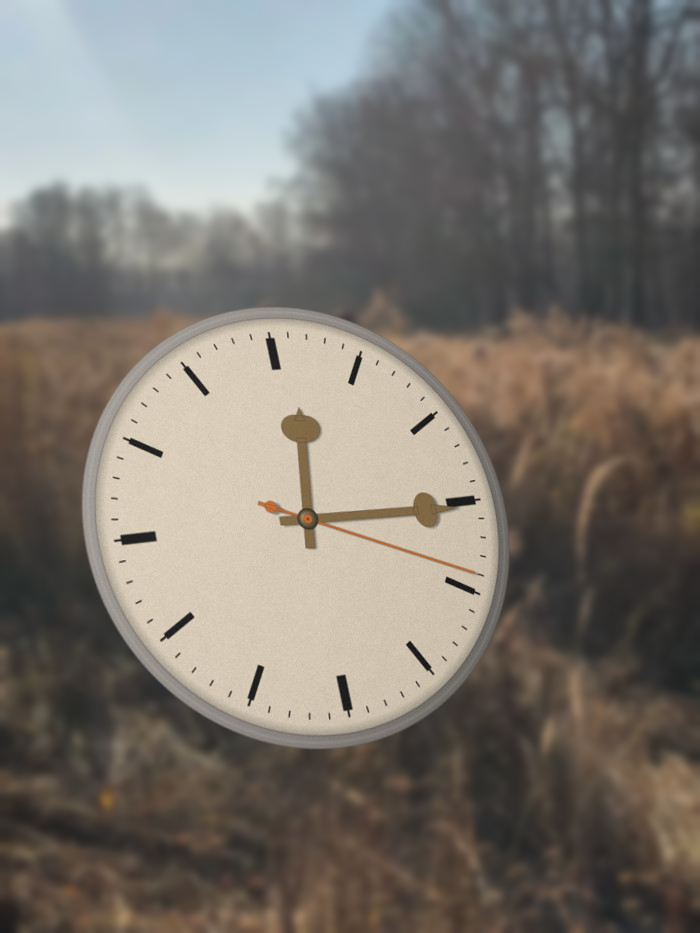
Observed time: 12h15m19s
